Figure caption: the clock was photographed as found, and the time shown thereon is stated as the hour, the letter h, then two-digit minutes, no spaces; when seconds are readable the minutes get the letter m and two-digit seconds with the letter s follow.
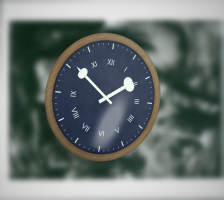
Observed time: 1h51
